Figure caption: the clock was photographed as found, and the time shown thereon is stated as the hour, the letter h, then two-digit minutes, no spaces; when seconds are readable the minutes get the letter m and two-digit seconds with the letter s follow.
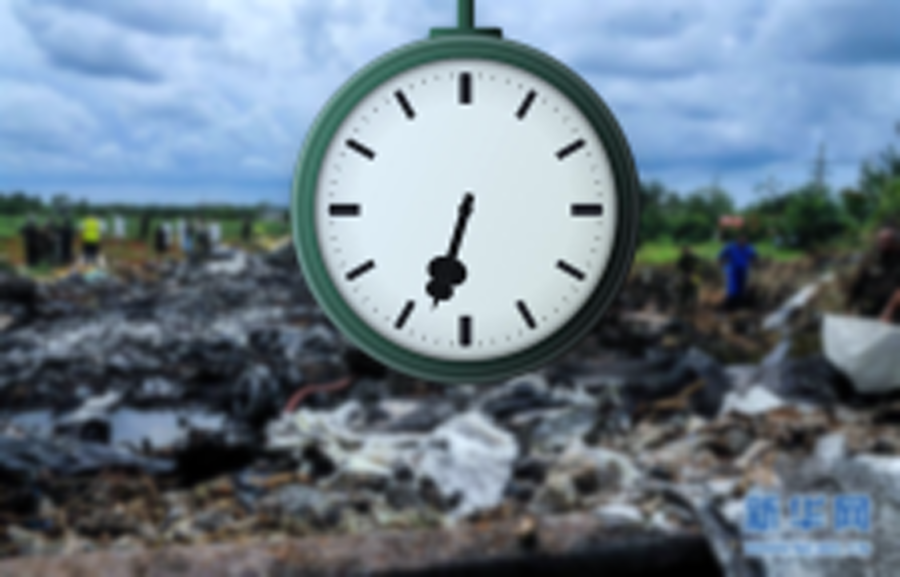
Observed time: 6h33
